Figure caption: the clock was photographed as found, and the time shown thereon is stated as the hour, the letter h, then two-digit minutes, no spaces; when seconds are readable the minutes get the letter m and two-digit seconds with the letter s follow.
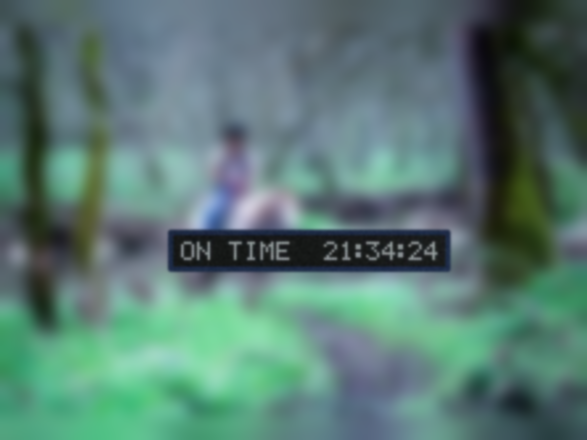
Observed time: 21h34m24s
